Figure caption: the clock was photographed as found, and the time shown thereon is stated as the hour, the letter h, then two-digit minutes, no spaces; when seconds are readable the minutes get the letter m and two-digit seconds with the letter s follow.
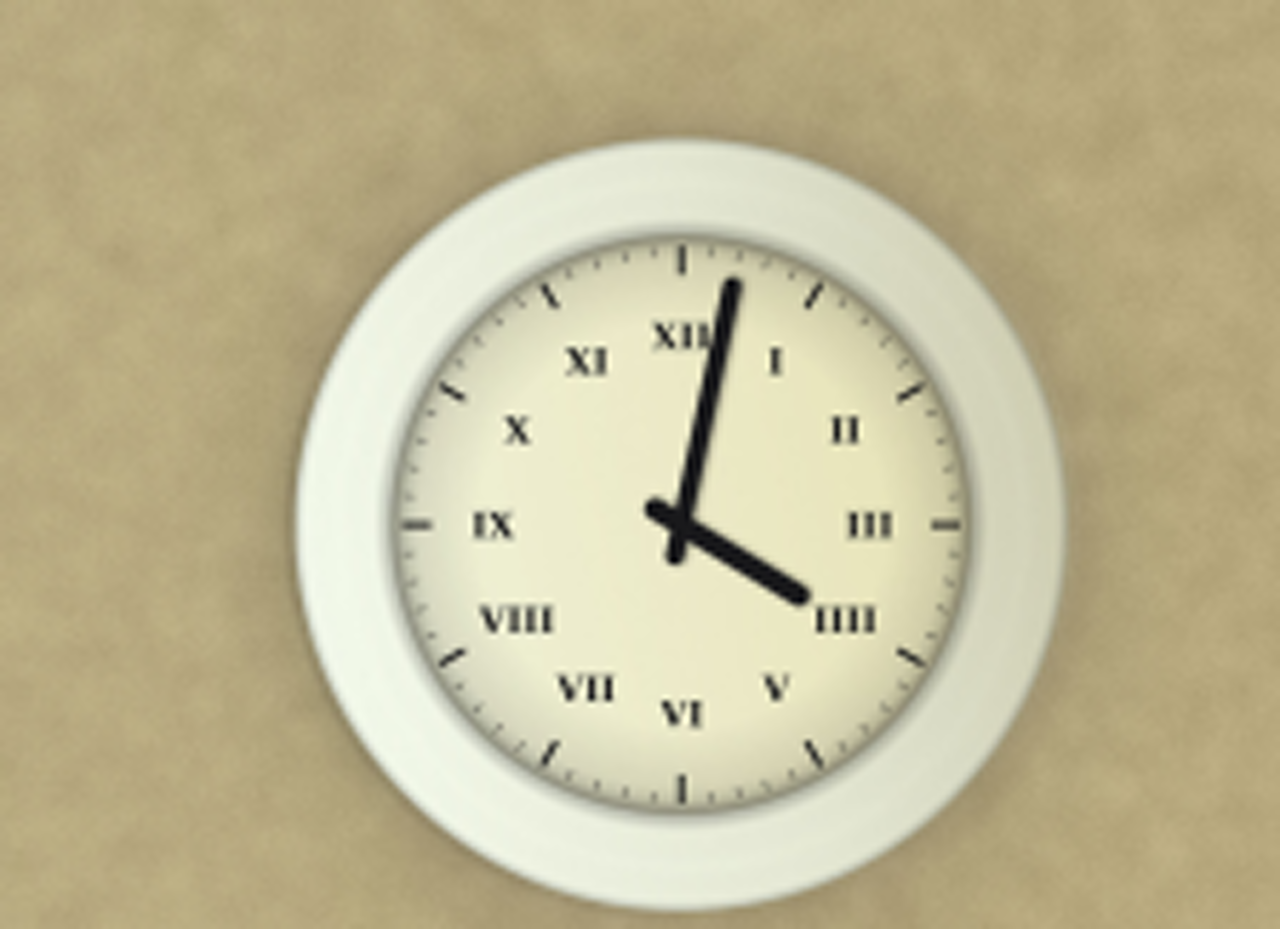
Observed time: 4h02
